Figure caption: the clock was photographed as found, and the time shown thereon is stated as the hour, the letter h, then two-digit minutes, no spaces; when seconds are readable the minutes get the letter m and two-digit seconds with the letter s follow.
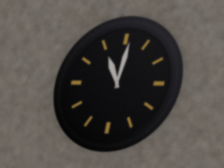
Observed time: 11h01
